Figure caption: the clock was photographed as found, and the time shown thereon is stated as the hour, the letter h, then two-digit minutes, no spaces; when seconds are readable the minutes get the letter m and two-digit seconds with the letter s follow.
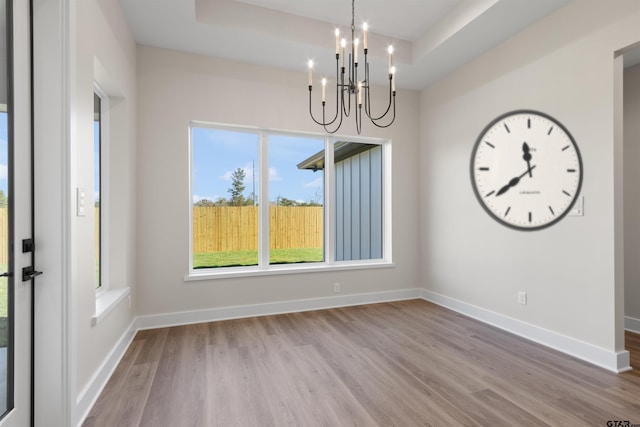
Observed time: 11h39
